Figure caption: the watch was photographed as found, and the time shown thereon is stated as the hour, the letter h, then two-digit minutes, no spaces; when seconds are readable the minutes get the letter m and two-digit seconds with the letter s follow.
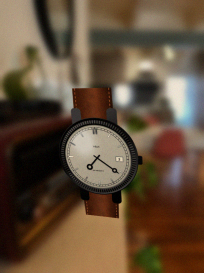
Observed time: 7h21
